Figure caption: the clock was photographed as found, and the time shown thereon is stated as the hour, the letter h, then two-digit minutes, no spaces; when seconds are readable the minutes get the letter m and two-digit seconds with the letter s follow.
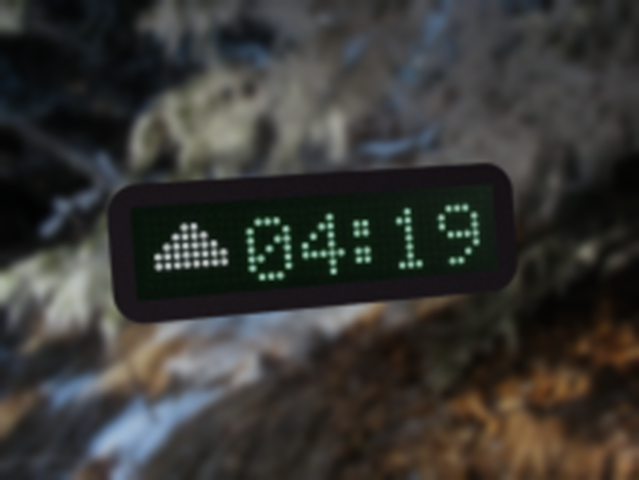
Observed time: 4h19
